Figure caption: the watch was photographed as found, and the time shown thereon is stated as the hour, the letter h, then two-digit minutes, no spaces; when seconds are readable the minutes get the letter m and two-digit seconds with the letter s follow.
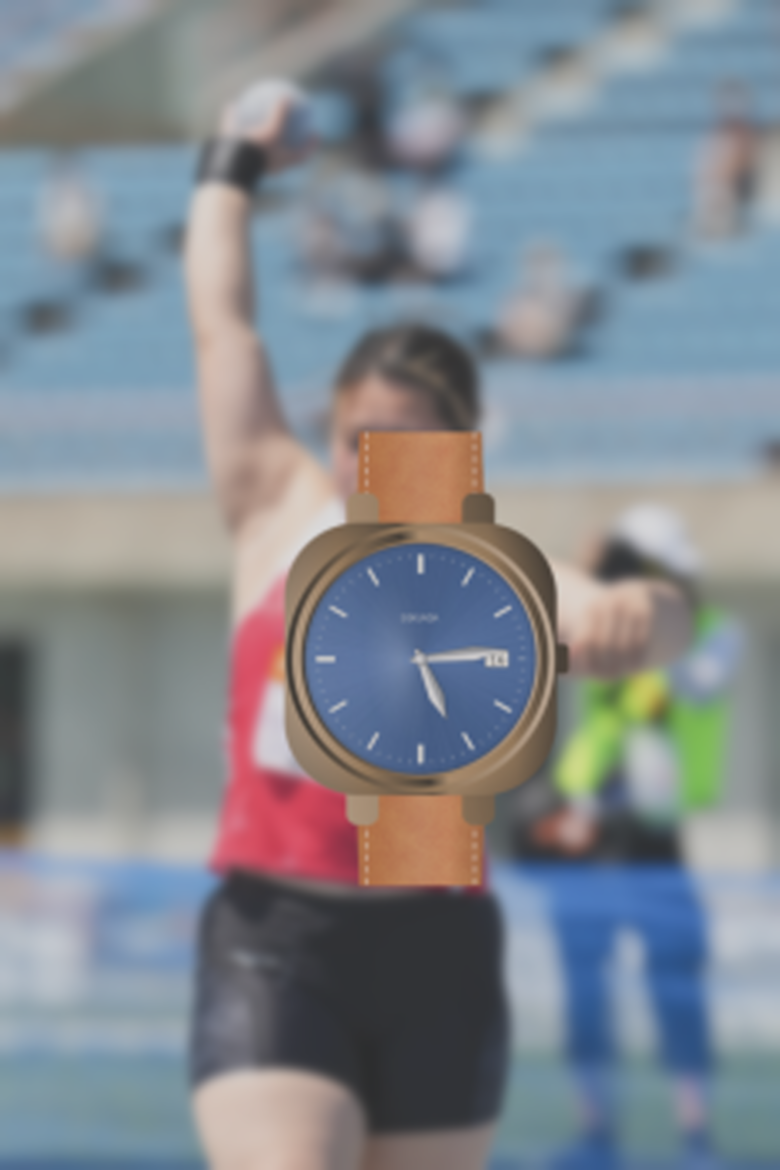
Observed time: 5h14
